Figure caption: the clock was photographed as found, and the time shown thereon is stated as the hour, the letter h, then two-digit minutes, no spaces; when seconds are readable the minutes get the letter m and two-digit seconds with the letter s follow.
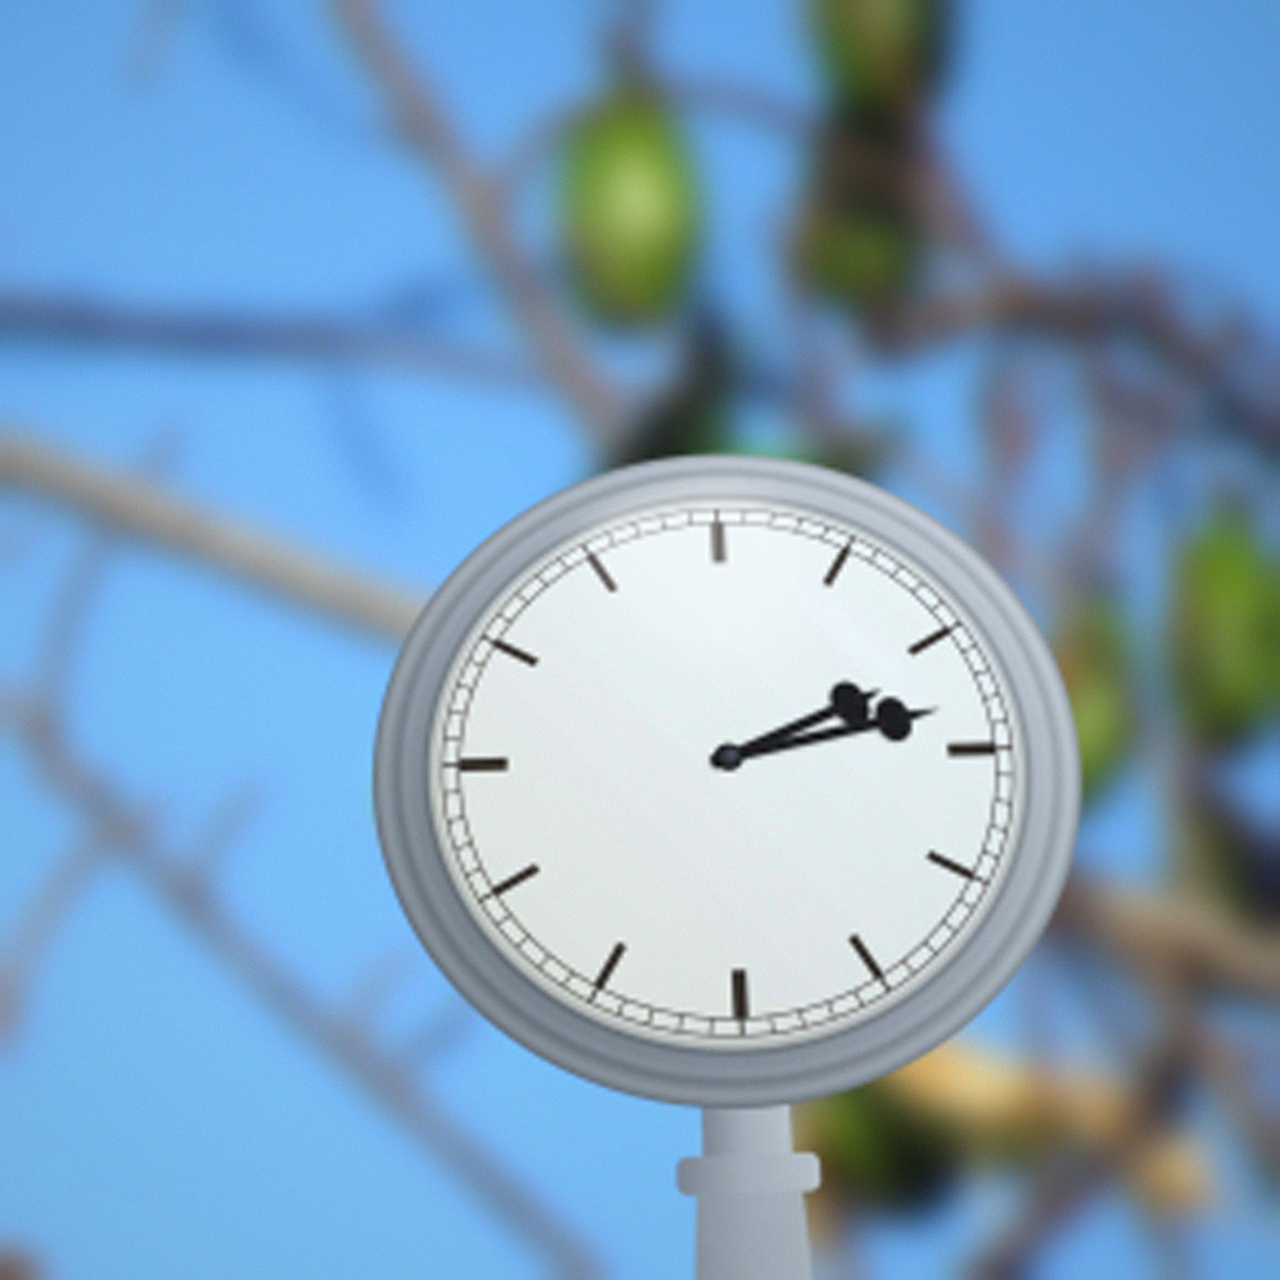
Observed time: 2h13
